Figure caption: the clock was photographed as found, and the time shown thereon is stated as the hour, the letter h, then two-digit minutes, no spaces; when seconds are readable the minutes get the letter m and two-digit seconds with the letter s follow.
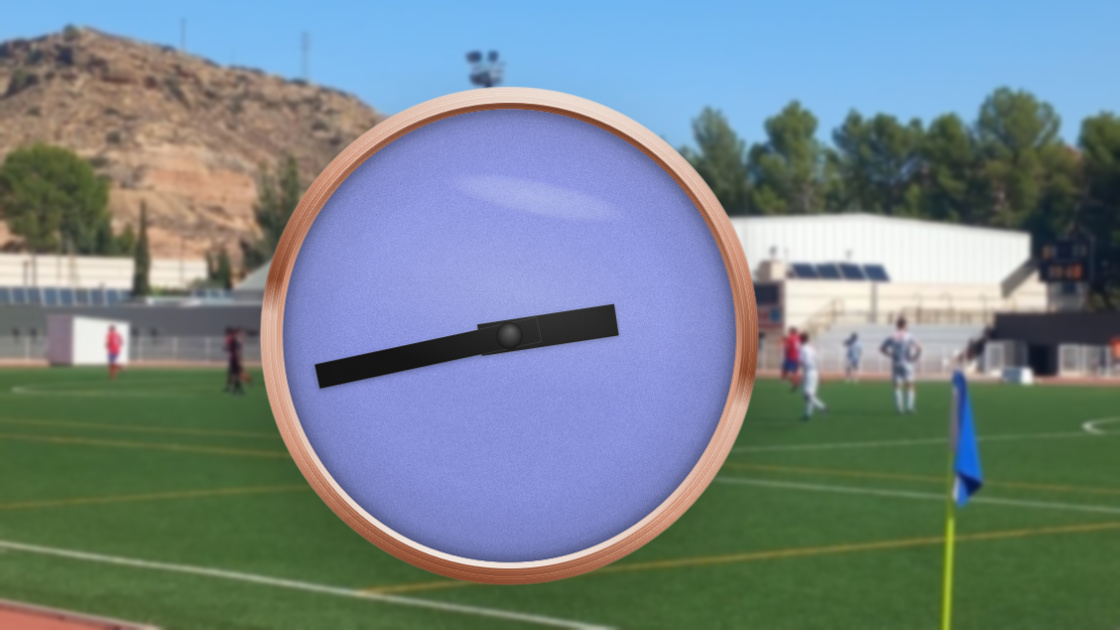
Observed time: 2h43
